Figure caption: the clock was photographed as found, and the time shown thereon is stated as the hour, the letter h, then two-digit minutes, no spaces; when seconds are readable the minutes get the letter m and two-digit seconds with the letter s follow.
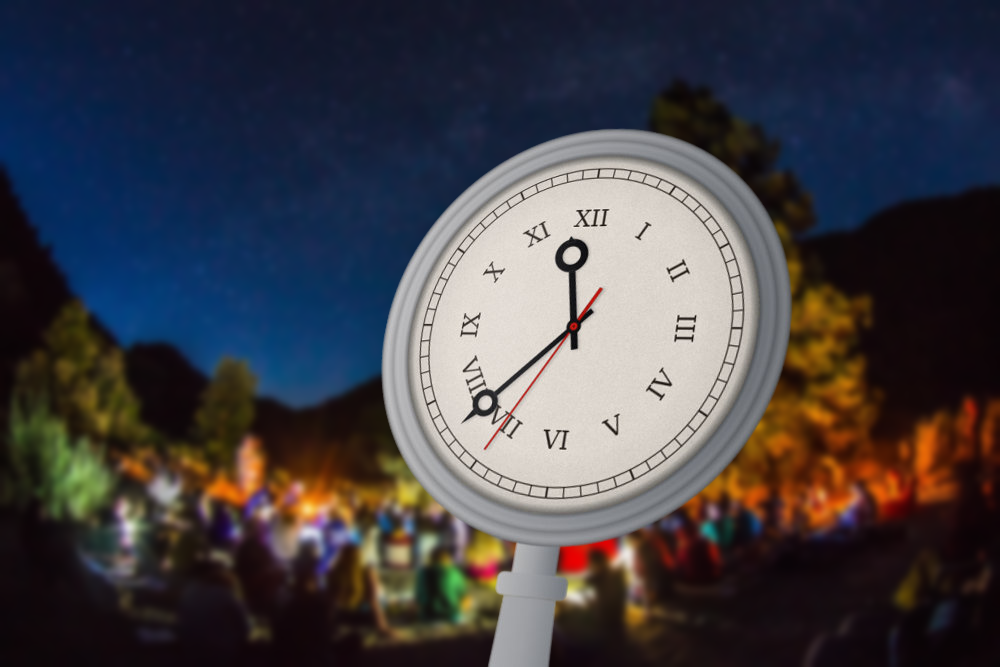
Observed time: 11h37m35s
